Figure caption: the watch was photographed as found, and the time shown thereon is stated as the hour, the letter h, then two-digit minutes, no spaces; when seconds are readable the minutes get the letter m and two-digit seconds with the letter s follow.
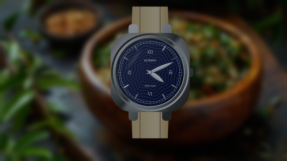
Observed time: 4h11
